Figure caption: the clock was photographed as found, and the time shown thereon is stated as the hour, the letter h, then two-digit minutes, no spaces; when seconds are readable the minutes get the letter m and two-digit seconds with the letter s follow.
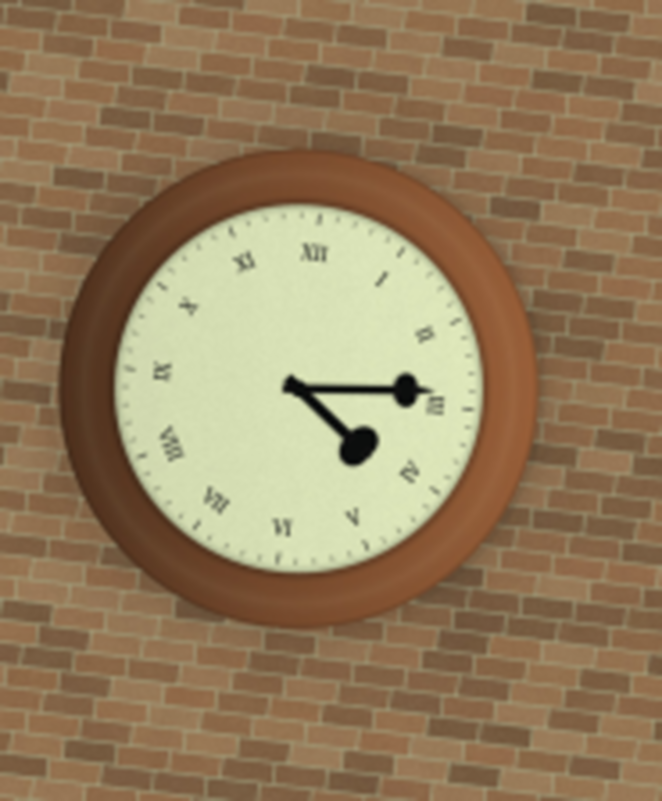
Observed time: 4h14
